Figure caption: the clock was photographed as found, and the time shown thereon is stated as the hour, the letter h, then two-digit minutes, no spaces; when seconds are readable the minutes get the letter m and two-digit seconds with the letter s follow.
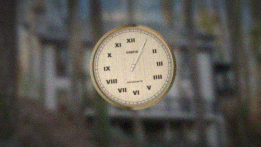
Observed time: 1h05
